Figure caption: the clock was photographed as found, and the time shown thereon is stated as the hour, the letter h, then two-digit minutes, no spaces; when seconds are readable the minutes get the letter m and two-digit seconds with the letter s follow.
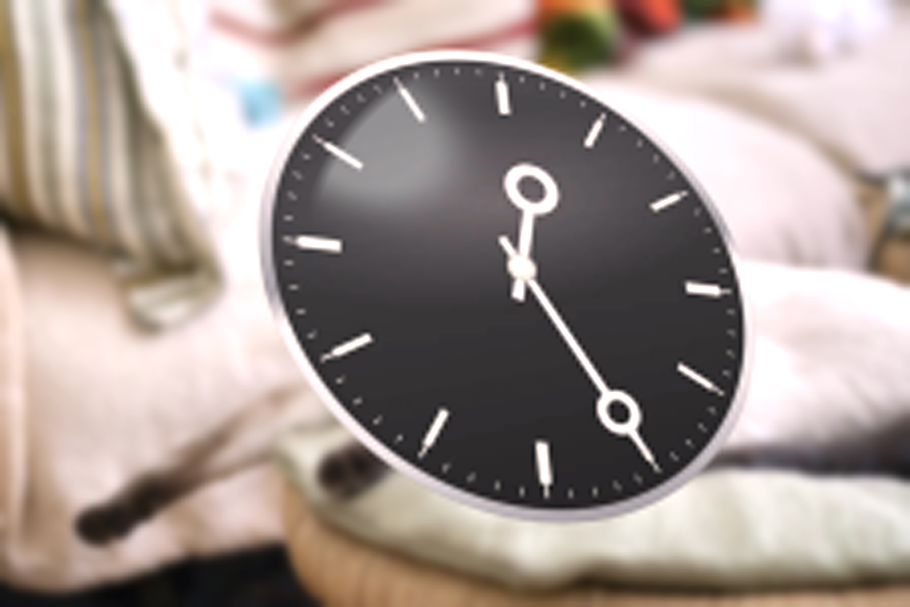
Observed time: 12h25
